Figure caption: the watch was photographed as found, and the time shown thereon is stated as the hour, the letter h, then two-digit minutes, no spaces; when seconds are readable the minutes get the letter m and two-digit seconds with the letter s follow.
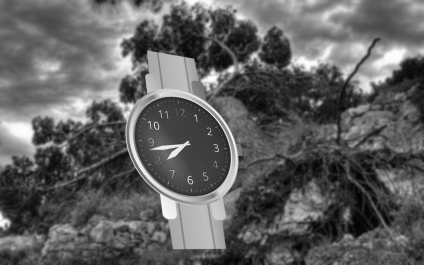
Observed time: 7h43
